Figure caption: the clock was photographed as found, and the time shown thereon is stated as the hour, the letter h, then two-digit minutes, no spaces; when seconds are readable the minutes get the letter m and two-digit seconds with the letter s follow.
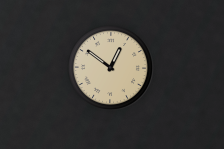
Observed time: 12h51
